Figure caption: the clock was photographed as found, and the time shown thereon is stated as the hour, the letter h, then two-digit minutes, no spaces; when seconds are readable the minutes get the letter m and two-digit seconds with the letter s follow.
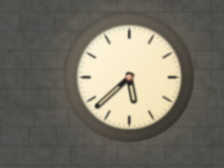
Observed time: 5h38
